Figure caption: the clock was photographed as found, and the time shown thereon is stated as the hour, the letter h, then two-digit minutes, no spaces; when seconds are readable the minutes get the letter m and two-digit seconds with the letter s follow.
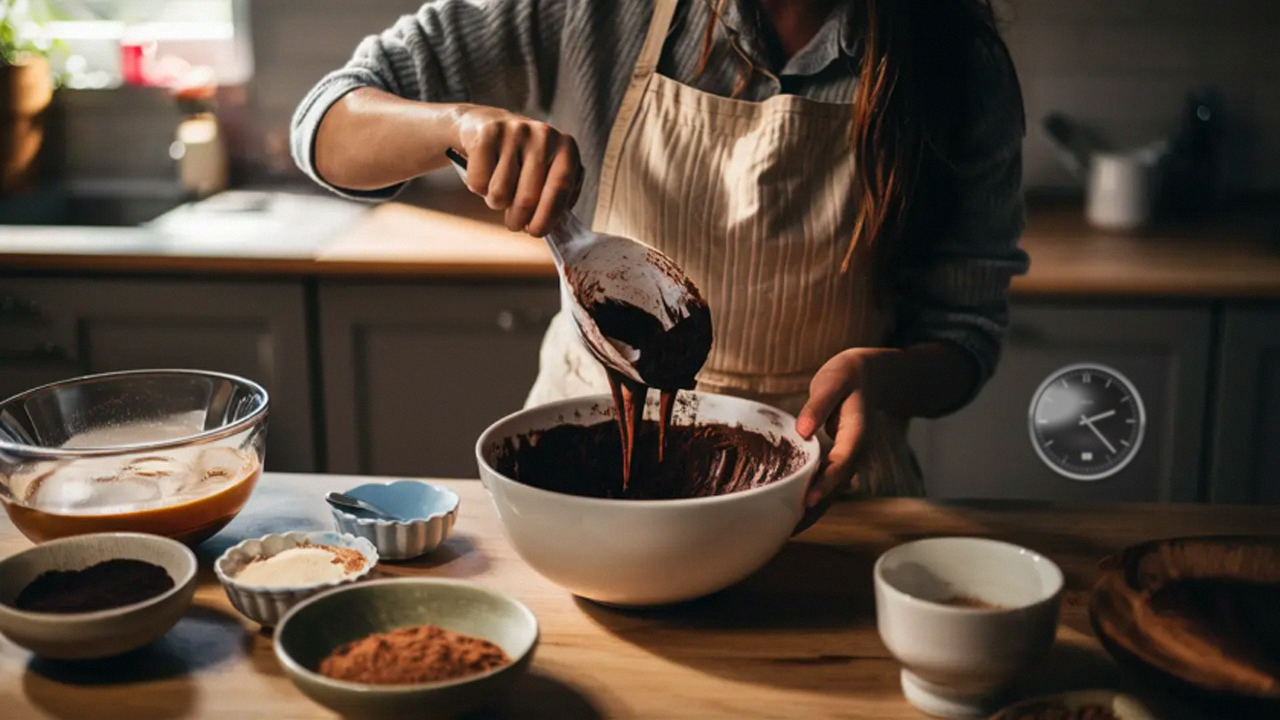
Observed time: 2h23
